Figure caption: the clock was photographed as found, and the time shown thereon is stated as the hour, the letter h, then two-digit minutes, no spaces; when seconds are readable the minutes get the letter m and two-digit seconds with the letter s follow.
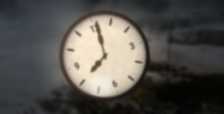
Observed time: 8h01
